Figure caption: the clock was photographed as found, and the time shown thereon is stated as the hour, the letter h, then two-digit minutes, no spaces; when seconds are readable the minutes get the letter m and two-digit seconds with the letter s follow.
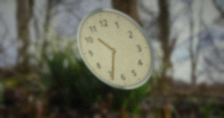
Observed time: 10h34
